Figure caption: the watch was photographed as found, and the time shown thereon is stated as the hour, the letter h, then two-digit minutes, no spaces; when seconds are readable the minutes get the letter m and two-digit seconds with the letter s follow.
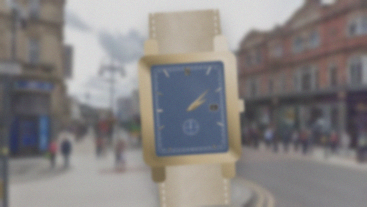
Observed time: 2h08
